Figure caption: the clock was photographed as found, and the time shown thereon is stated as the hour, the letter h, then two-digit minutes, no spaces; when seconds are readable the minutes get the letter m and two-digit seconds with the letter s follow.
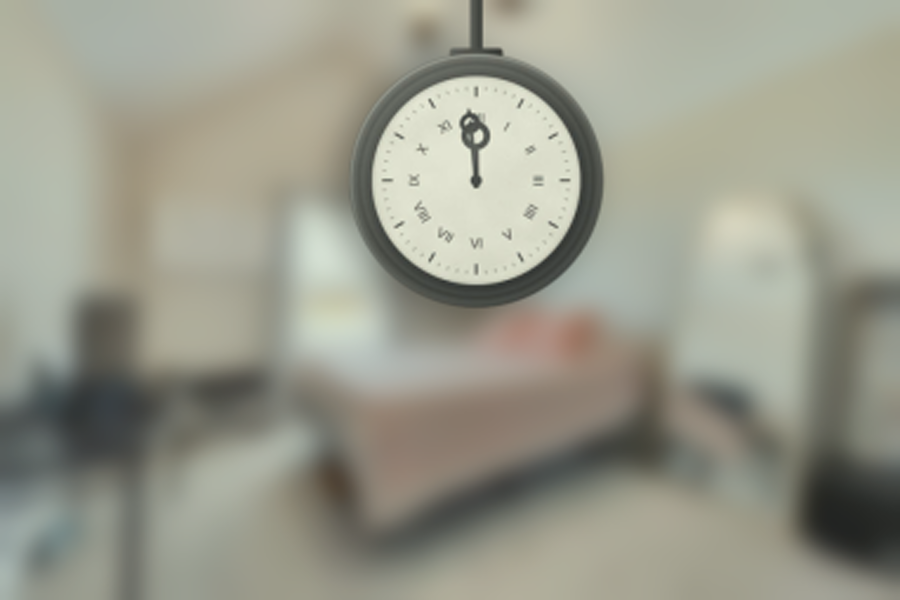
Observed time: 11h59
